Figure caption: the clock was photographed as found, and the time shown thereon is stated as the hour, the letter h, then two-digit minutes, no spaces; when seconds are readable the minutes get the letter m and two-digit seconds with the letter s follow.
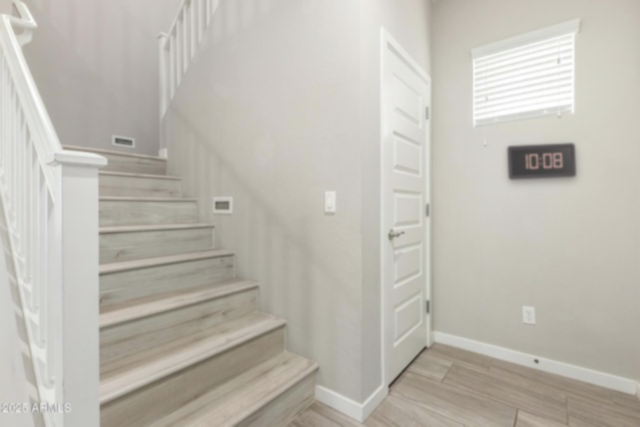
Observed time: 10h08
